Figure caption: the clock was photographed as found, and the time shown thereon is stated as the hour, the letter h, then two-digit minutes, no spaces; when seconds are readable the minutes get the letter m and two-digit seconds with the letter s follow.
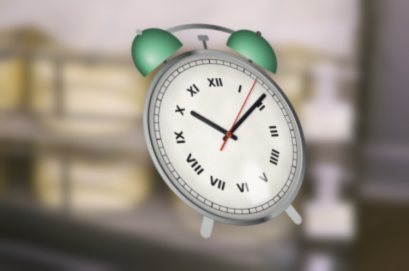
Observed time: 10h09m07s
